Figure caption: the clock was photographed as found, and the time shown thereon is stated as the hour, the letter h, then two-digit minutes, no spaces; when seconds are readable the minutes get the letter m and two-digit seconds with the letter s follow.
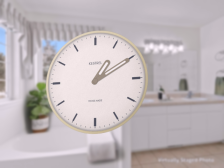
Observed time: 1h10
